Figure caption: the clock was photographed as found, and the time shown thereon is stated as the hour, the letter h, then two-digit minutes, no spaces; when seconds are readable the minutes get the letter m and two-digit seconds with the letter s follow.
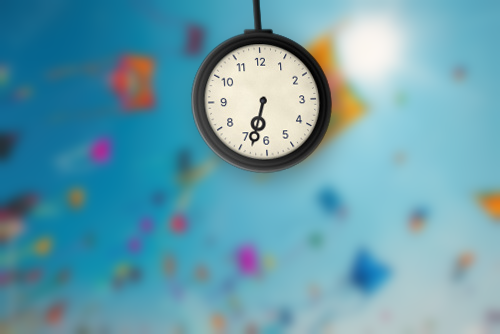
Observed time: 6h33
